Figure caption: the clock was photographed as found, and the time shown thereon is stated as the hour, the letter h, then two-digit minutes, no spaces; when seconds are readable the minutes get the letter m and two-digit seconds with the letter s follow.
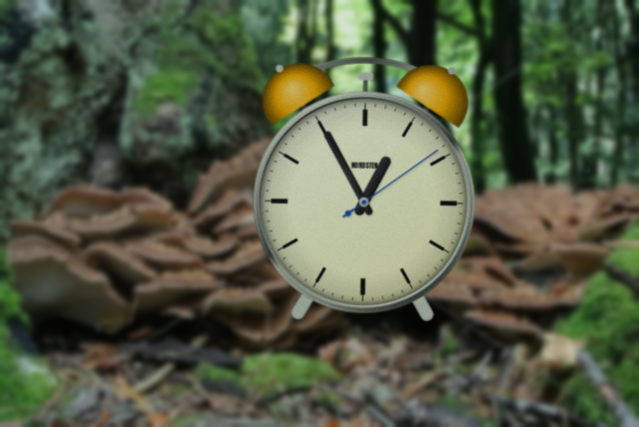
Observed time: 12h55m09s
